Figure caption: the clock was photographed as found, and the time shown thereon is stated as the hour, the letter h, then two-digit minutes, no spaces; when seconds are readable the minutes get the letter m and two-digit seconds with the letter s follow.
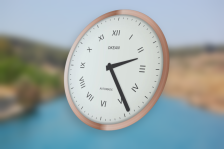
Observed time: 2h24
